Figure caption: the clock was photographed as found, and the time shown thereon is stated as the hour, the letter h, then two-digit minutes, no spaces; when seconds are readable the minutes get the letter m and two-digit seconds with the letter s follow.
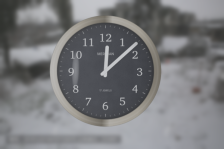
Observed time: 12h08
